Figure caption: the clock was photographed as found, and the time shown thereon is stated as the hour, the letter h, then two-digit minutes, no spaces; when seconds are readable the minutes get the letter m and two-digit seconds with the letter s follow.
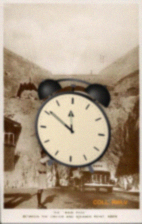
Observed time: 11h51
